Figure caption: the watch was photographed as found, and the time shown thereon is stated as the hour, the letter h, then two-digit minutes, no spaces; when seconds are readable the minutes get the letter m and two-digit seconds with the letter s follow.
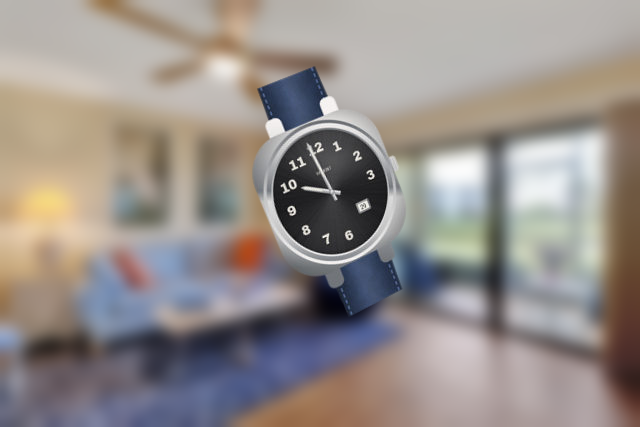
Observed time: 9h59
